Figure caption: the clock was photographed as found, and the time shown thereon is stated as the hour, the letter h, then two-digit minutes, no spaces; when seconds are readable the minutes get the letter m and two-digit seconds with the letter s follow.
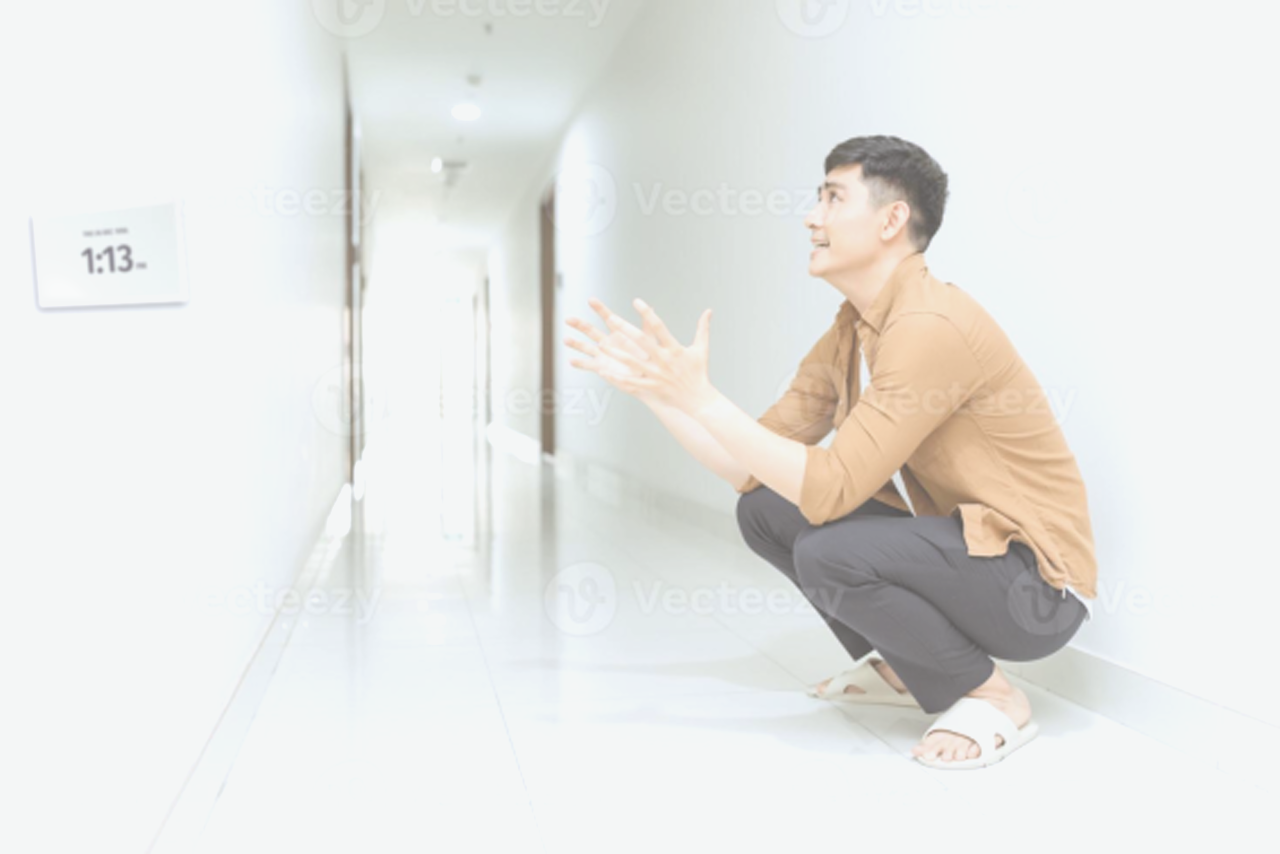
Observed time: 1h13
